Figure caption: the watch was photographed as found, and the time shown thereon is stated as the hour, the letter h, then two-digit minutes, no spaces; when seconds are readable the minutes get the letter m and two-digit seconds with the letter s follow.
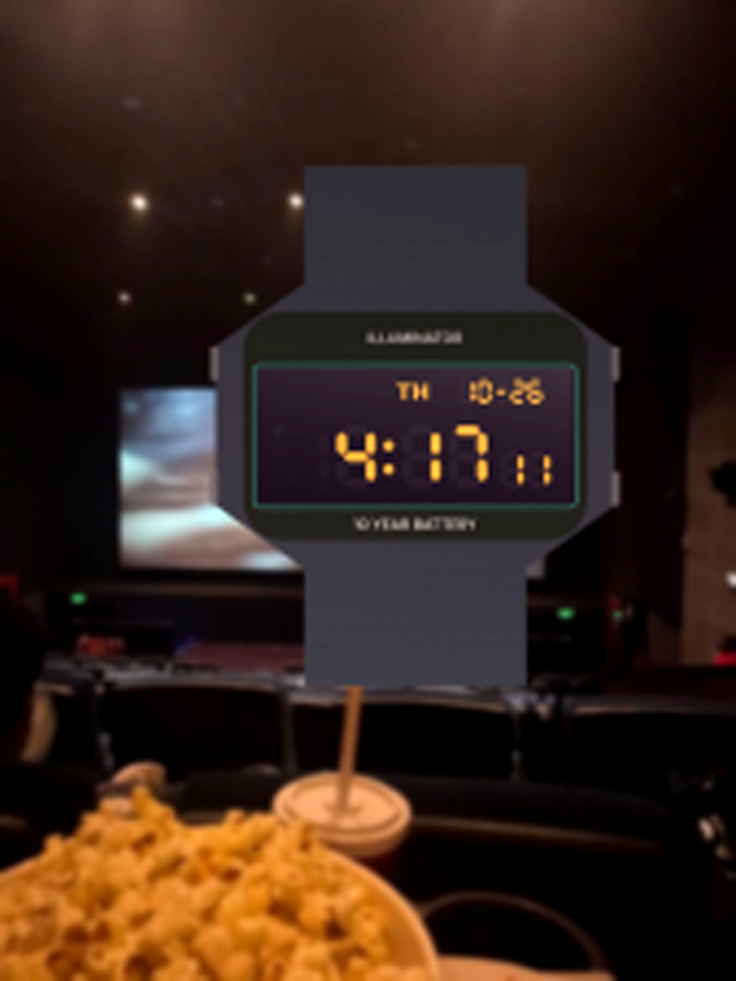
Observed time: 4h17m11s
